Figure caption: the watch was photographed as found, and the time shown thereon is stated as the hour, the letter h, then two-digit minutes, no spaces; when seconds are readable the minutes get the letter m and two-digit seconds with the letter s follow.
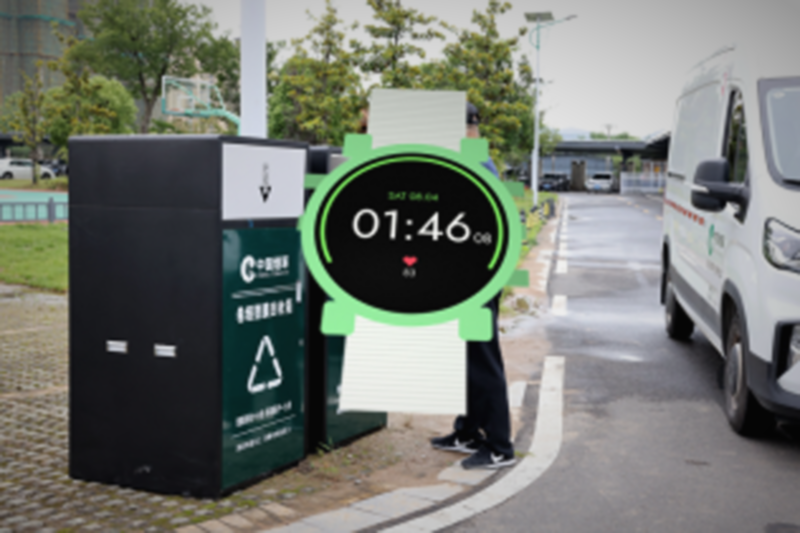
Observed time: 1h46
